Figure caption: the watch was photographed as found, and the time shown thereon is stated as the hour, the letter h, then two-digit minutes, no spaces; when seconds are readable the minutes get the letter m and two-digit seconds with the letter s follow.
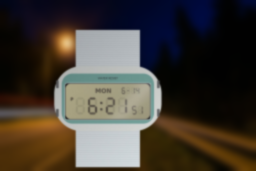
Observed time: 6h21
